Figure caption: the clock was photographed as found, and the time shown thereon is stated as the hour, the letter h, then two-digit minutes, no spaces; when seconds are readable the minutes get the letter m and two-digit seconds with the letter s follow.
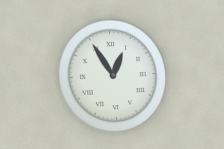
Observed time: 12h55
